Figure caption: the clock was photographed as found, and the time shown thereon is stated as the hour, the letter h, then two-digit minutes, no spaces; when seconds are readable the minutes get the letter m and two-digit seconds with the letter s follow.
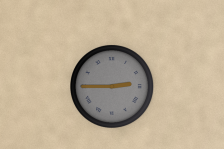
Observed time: 2h45
